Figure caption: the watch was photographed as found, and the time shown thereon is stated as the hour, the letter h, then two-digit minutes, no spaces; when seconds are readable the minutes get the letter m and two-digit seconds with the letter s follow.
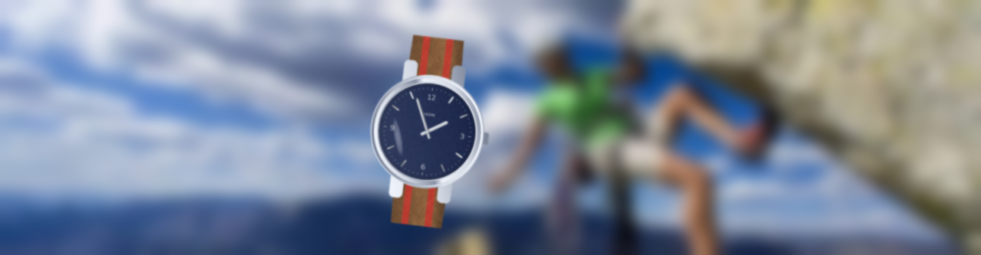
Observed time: 1h56
